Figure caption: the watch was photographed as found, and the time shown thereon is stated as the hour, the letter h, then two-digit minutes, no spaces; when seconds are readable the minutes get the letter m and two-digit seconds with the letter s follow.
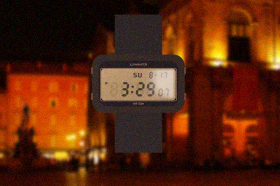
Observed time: 3h29m07s
